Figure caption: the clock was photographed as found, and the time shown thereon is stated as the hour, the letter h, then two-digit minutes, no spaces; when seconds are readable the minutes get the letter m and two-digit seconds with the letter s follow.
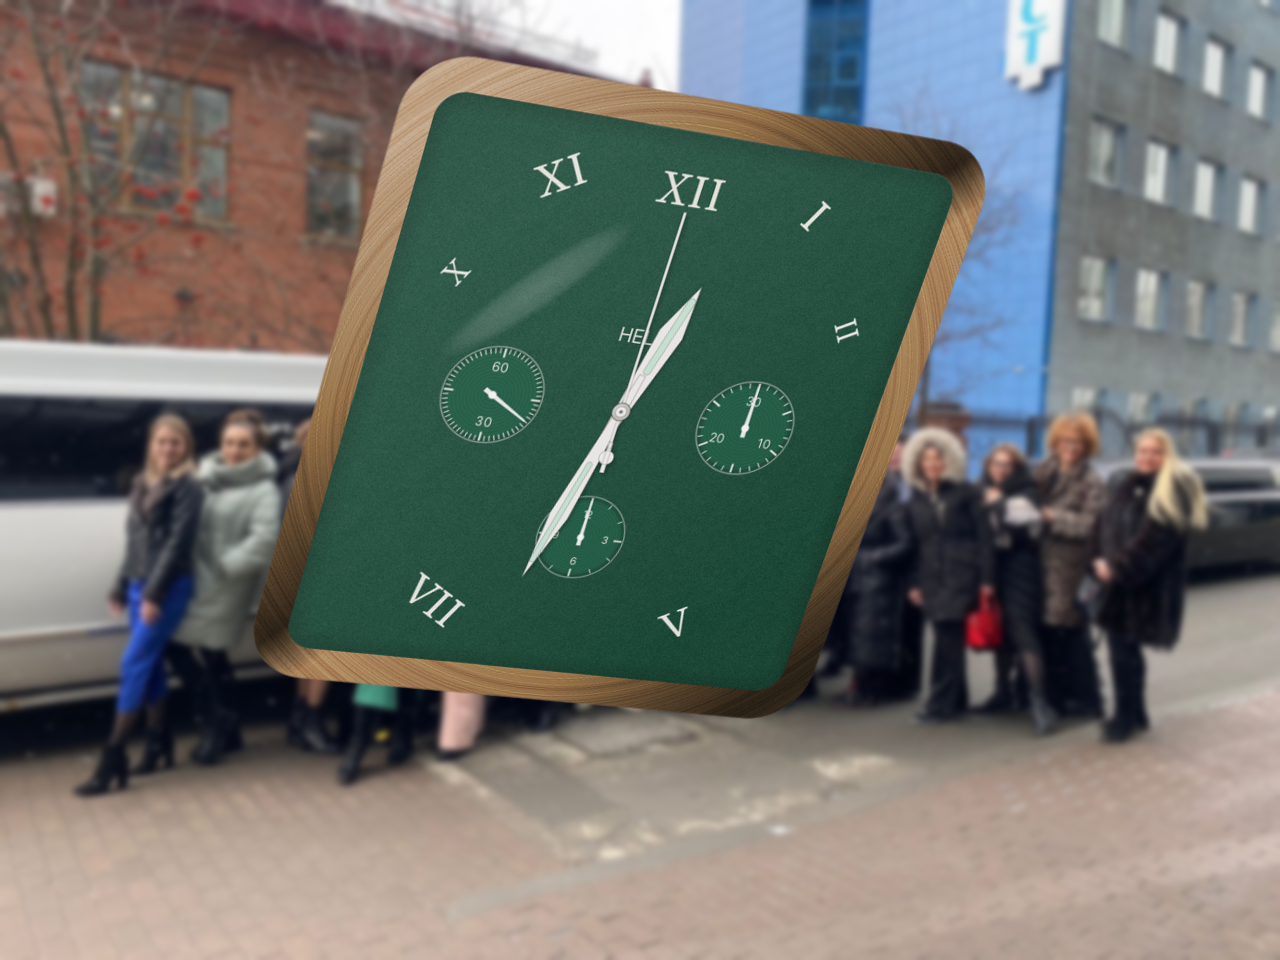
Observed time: 12h32m20s
